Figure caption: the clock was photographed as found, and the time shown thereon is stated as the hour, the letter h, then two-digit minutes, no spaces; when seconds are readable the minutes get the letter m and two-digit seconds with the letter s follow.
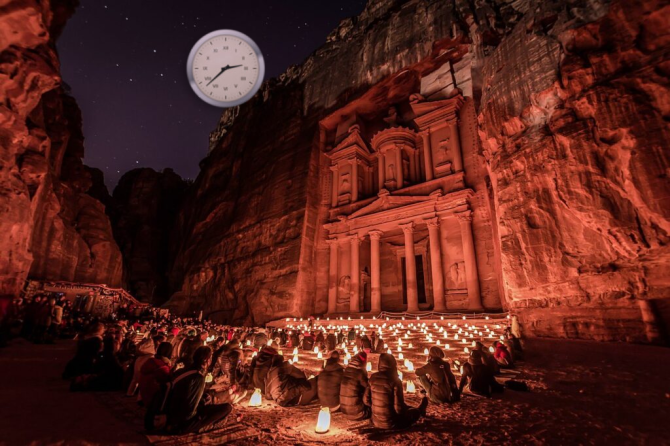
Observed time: 2h38
